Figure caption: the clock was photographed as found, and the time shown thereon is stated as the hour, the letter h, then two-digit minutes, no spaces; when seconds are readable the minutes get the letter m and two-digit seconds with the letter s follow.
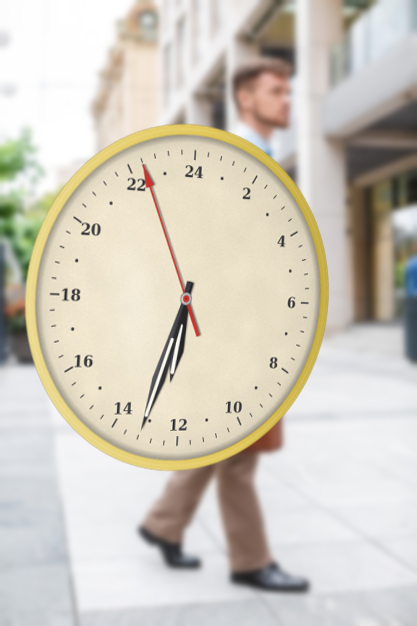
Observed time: 12h32m56s
